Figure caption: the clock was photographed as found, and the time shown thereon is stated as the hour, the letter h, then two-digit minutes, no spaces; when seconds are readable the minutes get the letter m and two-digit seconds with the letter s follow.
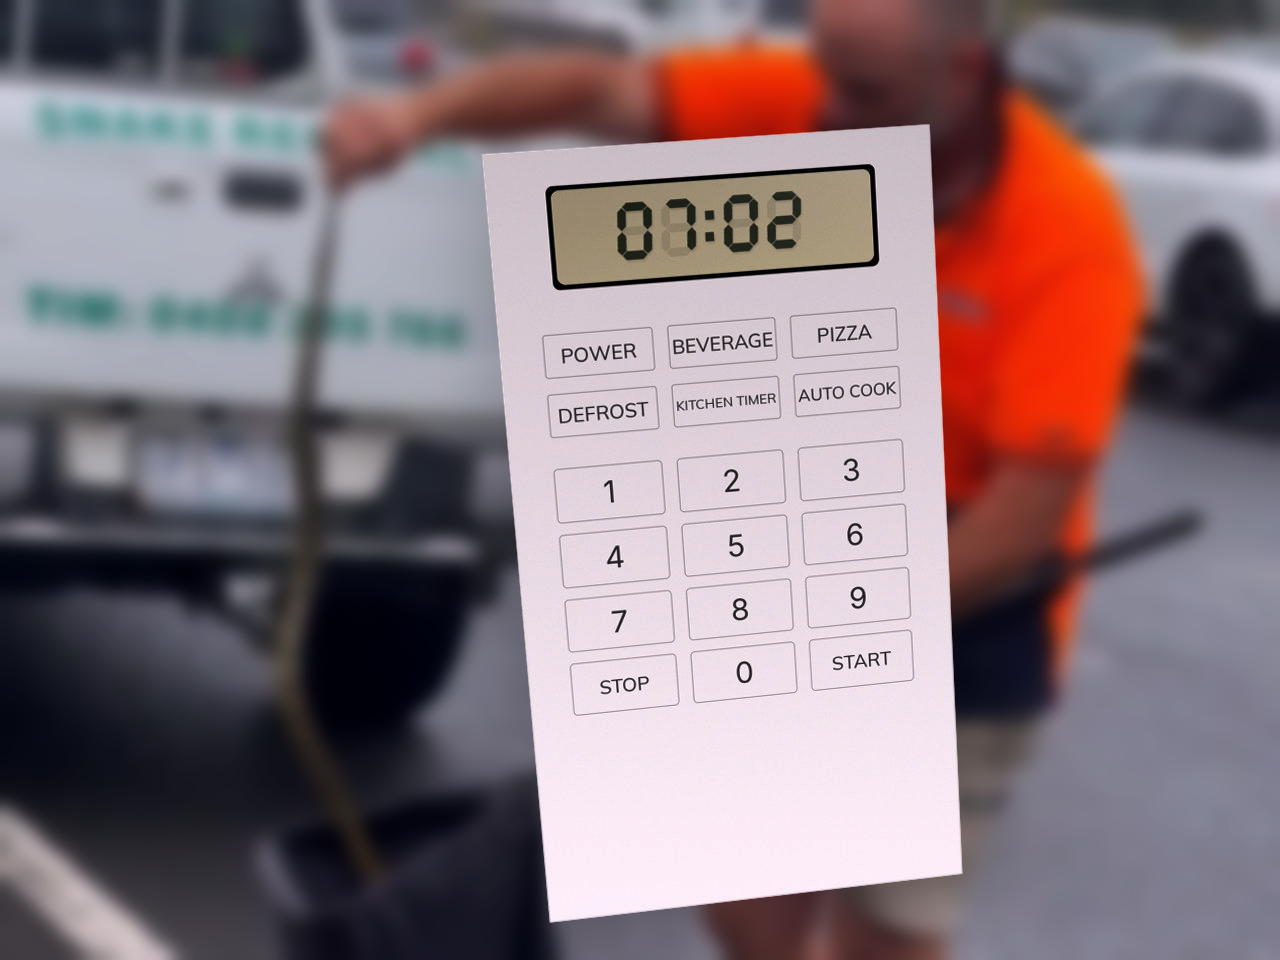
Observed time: 7h02
